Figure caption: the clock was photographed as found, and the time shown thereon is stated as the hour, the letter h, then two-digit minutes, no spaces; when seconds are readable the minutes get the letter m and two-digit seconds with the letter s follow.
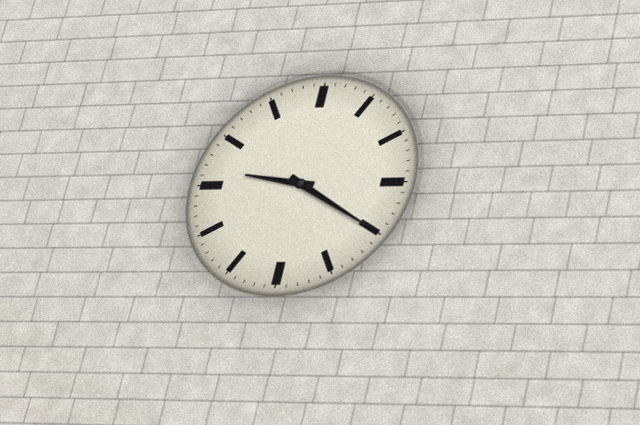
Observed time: 9h20
